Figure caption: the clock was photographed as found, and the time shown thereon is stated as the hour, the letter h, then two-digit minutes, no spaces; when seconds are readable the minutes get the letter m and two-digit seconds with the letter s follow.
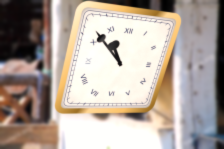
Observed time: 10h52
